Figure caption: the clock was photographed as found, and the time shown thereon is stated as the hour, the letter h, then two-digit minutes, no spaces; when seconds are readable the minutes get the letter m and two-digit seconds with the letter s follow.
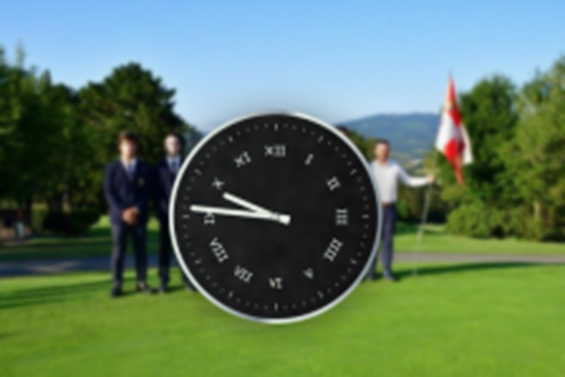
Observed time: 9h46
